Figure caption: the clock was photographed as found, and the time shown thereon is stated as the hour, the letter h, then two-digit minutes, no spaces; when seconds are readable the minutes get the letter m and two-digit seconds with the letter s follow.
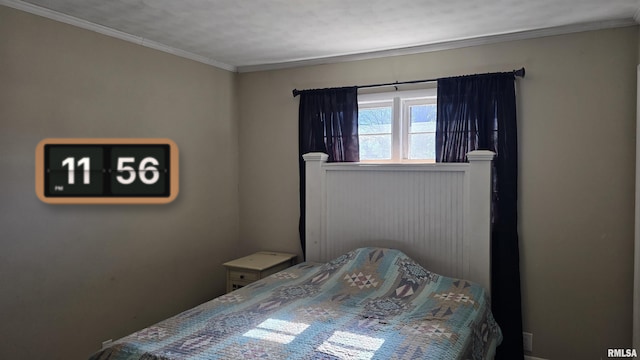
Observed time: 11h56
